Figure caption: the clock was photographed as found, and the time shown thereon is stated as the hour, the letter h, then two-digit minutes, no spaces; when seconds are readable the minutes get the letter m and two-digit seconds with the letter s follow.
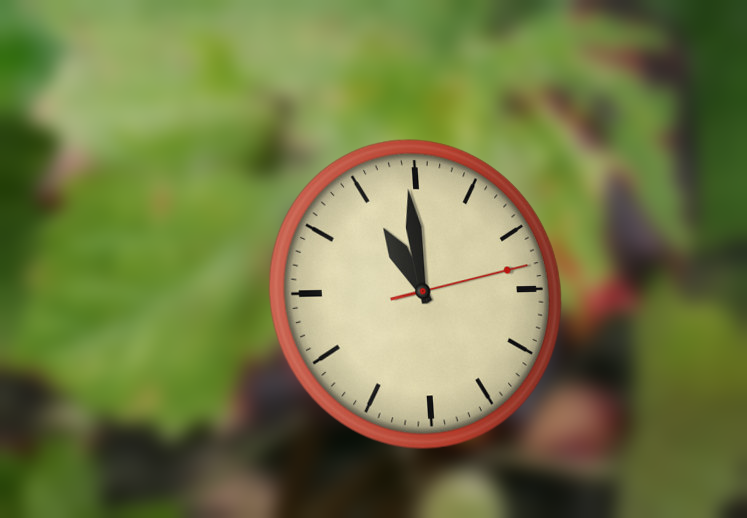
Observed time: 10h59m13s
